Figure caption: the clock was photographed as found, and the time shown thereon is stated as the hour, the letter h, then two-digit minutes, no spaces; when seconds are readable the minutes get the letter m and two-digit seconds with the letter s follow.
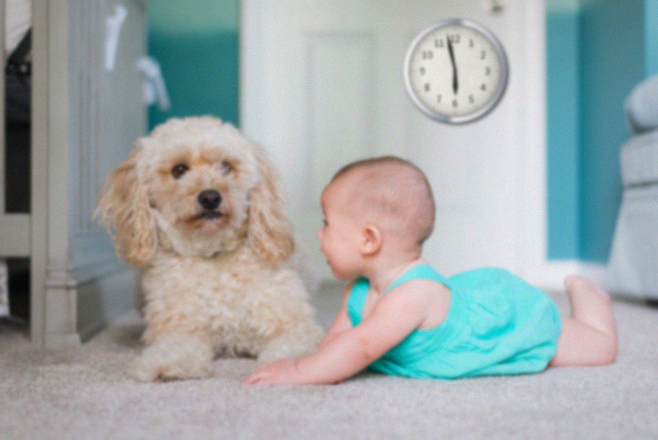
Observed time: 5h58
